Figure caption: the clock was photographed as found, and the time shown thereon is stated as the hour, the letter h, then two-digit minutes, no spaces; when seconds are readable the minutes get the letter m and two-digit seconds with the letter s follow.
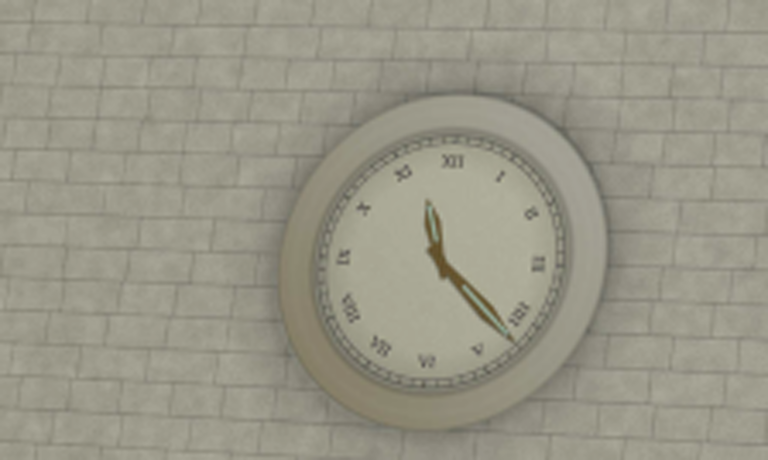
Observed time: 11h22
